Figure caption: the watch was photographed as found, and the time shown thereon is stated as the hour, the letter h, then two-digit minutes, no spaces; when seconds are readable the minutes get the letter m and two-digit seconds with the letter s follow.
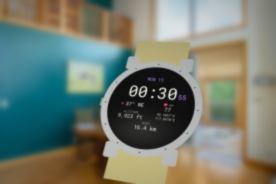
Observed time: 0h30
